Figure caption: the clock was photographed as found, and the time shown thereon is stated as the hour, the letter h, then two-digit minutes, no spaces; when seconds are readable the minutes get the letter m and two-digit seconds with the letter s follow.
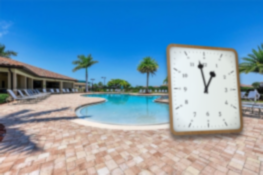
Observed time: 12h58
